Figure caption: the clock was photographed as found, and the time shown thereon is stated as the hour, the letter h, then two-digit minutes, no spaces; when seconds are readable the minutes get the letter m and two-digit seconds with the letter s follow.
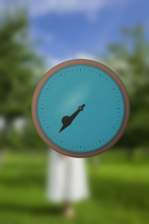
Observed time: 7h37
